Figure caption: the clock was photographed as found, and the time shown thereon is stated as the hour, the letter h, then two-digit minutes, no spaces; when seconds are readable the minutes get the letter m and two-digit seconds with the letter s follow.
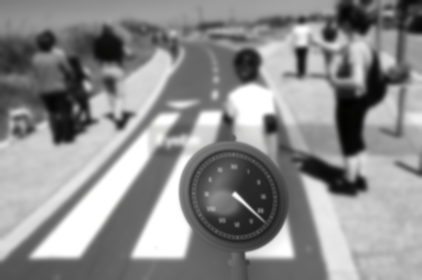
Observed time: 4h22
